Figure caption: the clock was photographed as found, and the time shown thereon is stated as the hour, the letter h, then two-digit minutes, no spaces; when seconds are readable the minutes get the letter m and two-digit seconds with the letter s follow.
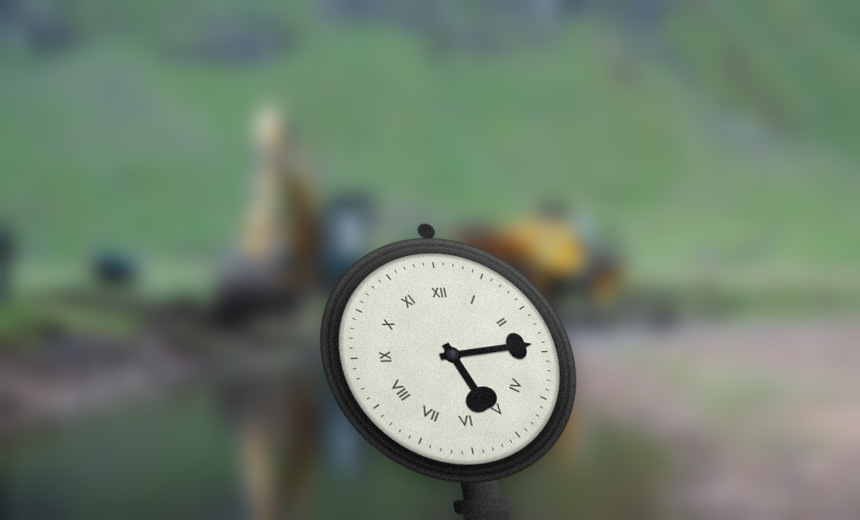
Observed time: 5h14
